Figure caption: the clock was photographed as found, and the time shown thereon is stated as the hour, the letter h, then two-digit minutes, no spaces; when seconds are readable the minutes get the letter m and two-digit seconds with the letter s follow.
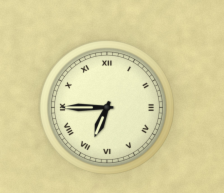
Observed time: 6h45
